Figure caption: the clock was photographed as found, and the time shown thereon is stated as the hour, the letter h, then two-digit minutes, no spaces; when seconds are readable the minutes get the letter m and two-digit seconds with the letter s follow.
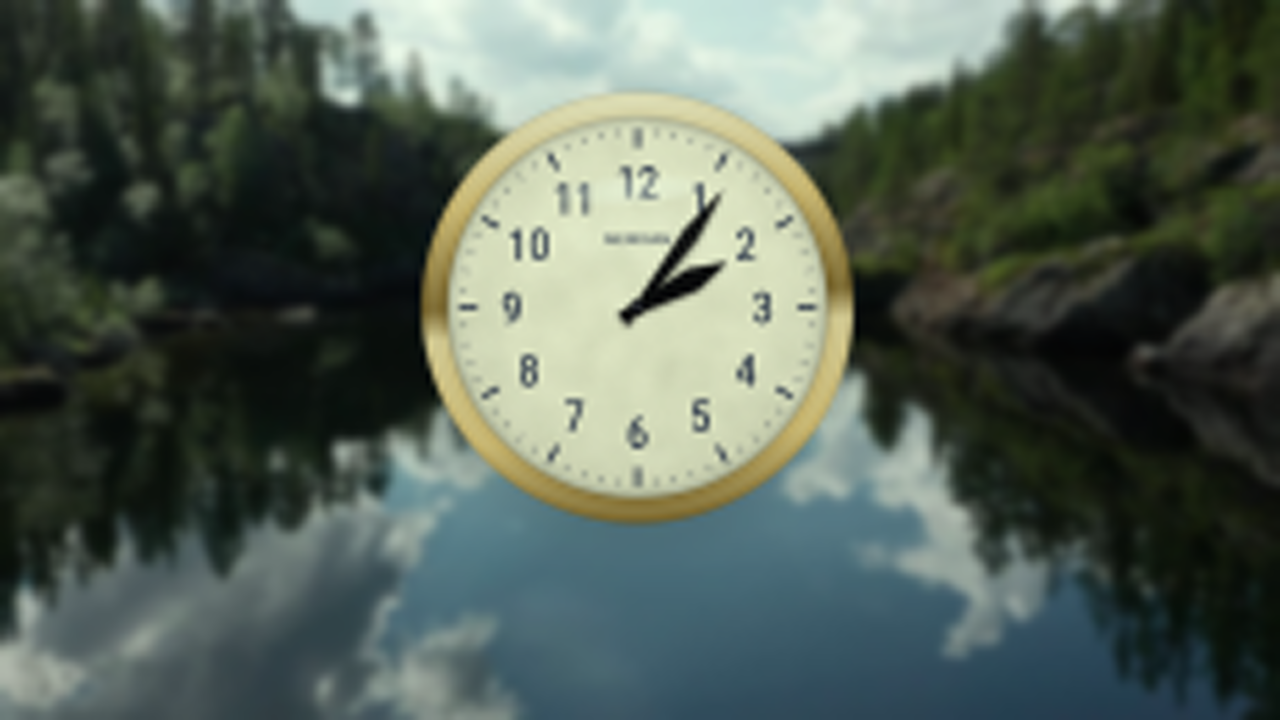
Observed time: 2h06
